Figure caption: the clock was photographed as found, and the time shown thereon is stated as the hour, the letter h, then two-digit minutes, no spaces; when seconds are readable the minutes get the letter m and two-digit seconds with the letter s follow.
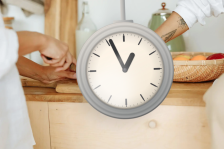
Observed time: 12h56
